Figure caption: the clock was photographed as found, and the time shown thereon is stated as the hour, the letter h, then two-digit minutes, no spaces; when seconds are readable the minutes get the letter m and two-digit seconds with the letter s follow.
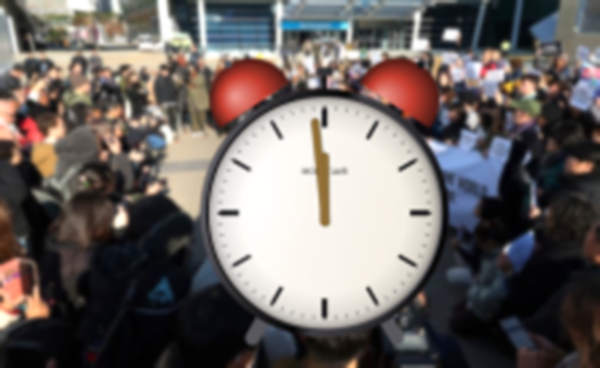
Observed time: 11h59
